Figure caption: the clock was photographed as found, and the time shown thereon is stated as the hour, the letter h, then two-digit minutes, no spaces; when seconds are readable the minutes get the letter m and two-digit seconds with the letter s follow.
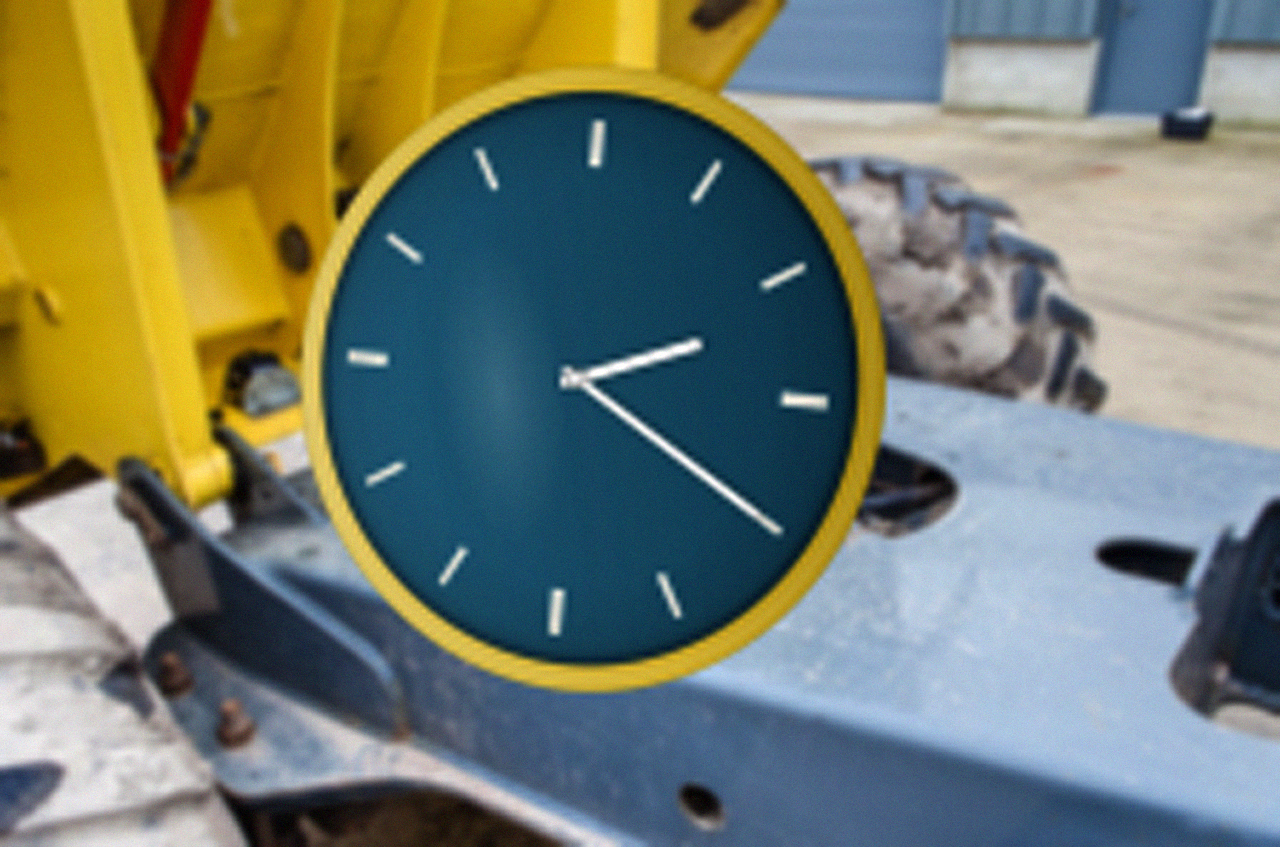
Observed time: 2h20
